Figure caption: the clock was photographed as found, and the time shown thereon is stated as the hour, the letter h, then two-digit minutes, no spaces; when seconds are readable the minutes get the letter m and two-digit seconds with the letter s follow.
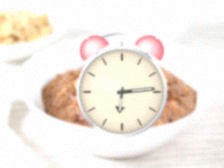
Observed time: 6h14
